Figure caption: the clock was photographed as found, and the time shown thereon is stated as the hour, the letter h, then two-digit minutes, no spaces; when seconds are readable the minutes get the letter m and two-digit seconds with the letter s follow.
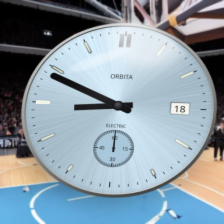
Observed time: 8h49
